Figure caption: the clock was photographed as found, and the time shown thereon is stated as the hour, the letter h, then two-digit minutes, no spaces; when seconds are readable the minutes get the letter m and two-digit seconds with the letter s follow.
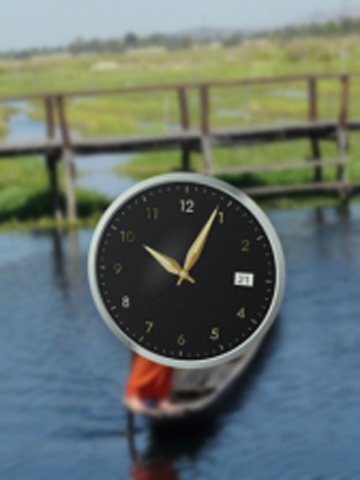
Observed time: 10h04
